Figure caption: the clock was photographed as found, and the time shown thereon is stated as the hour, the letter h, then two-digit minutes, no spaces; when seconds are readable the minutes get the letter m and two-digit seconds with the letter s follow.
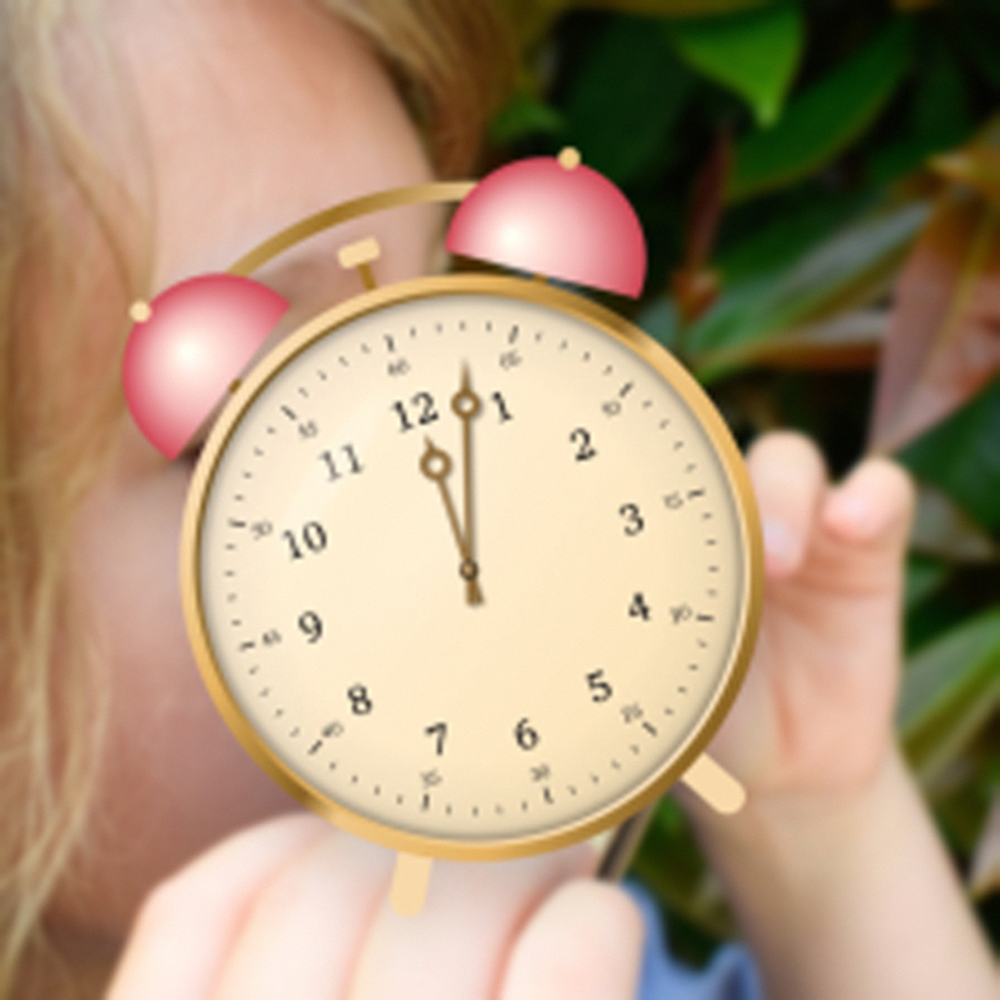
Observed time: 12h03
